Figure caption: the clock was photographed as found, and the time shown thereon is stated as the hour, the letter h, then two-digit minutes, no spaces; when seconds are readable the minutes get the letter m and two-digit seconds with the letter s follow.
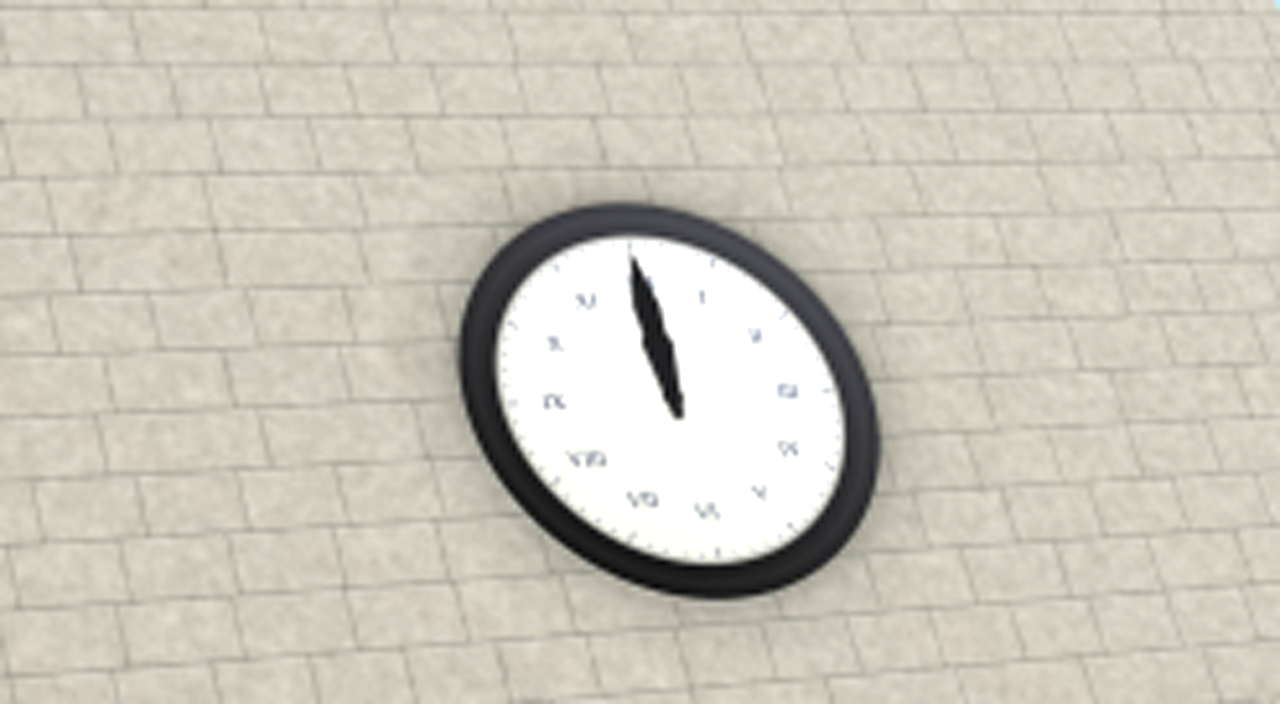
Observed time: 12h00
